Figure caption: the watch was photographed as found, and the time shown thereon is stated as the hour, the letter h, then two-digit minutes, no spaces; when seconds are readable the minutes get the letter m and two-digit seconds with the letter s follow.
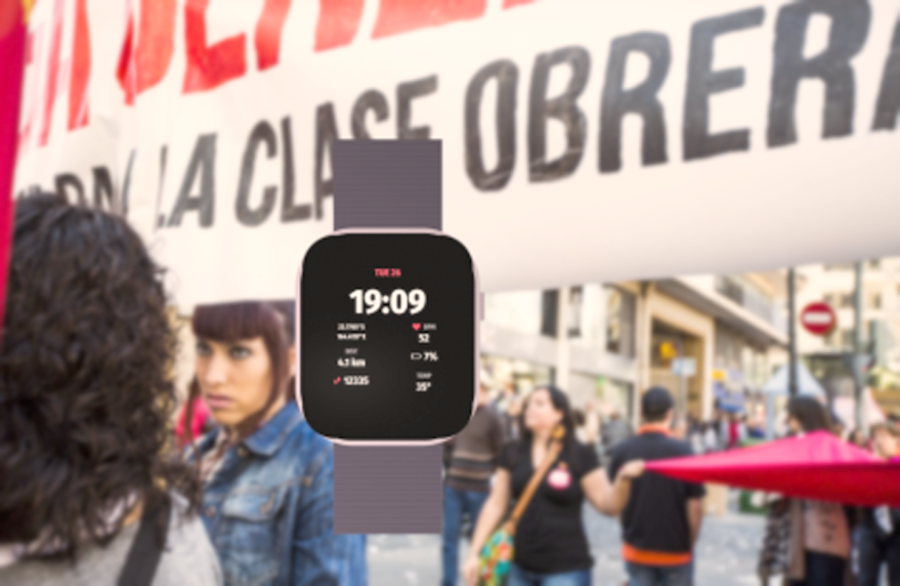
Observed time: 19h09
